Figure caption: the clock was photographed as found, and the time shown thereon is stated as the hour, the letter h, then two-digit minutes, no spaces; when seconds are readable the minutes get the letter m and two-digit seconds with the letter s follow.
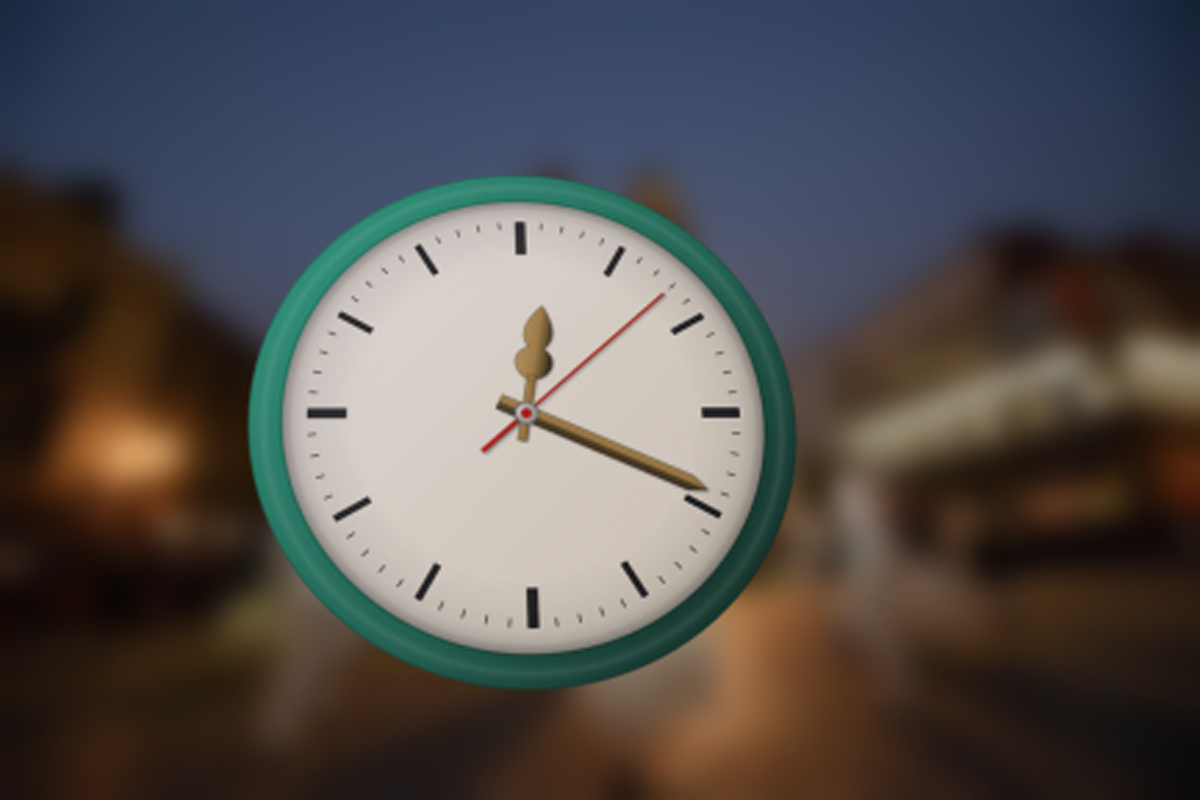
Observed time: 12h19m08s
